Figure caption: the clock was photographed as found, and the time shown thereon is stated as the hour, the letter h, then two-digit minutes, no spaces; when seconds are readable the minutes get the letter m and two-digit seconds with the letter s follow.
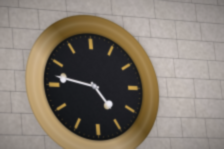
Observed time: 4h47
